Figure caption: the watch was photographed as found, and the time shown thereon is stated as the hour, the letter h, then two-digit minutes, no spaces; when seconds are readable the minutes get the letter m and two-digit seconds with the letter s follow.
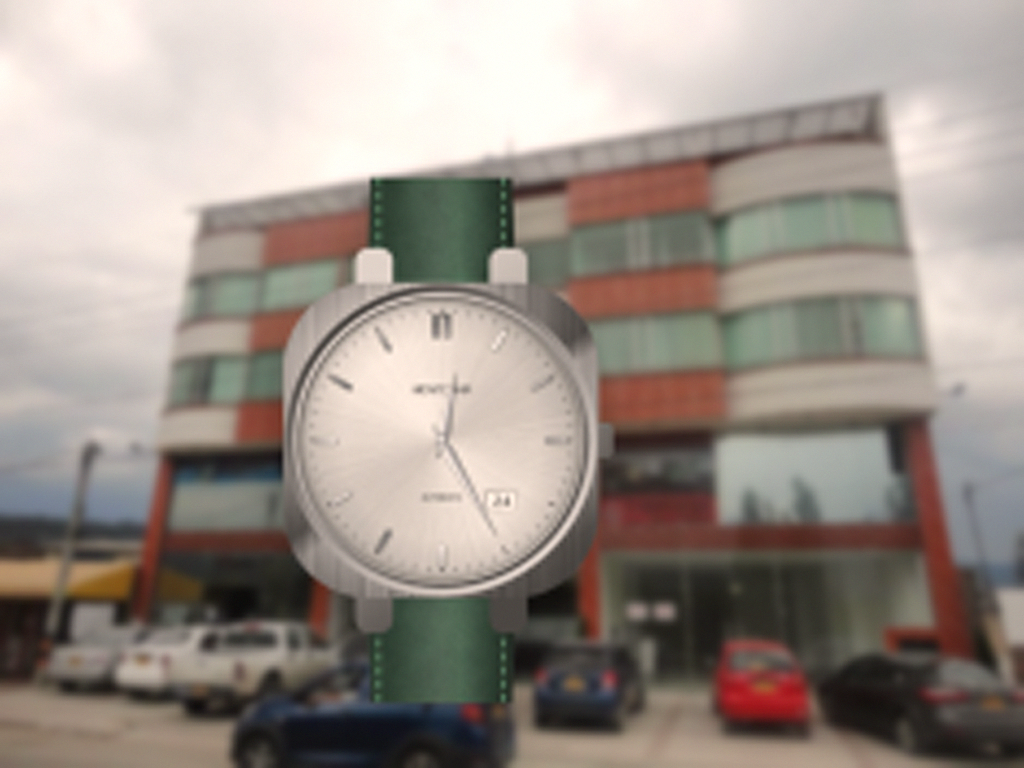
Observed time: 12h25
